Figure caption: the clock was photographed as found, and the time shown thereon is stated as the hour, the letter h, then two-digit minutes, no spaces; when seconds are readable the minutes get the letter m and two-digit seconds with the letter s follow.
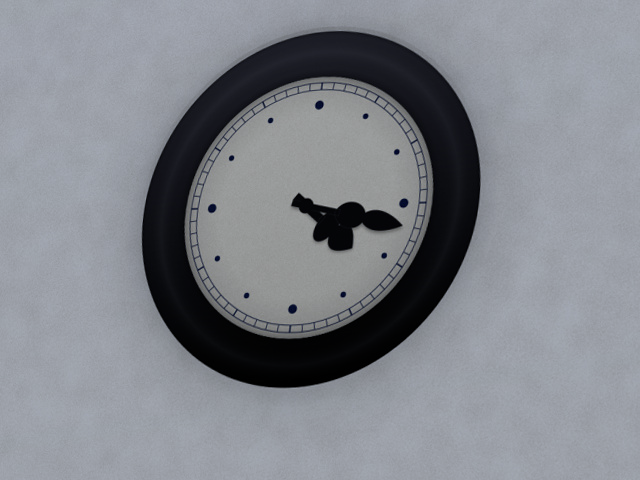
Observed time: 4h17
